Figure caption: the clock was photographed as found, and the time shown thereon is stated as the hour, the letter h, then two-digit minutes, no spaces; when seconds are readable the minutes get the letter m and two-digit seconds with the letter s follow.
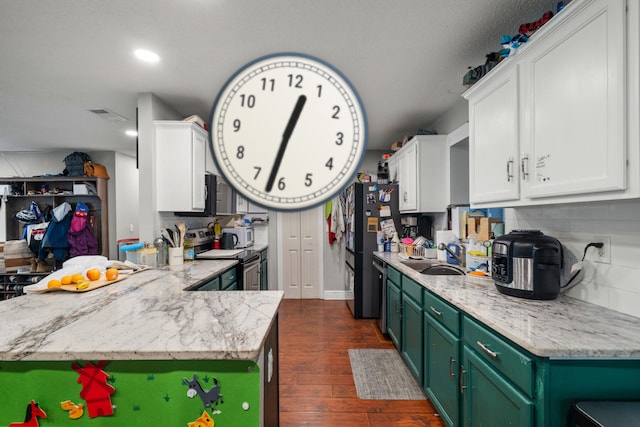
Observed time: 12h32
